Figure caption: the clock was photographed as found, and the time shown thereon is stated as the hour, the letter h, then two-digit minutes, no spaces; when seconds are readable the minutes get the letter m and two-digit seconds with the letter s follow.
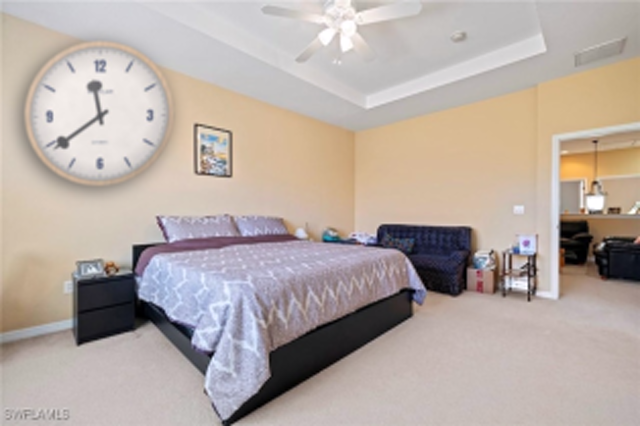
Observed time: 11h39
